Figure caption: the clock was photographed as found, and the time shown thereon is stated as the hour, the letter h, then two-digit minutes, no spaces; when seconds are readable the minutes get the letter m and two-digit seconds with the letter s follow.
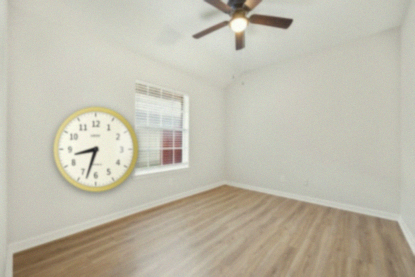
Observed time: 8h33
